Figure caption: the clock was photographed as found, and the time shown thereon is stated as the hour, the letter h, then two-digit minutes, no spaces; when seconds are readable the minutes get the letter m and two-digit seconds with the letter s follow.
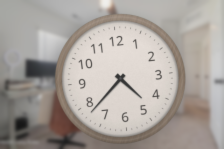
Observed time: 4h38
